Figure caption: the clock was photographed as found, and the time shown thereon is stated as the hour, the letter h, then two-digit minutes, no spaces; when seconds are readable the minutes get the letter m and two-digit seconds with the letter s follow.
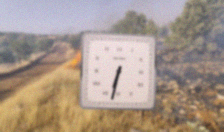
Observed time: 6h32
